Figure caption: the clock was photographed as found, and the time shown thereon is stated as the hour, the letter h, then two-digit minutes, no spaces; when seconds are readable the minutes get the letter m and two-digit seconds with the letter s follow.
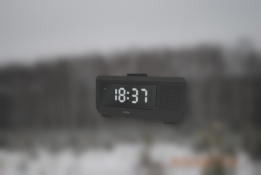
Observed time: 18h37
